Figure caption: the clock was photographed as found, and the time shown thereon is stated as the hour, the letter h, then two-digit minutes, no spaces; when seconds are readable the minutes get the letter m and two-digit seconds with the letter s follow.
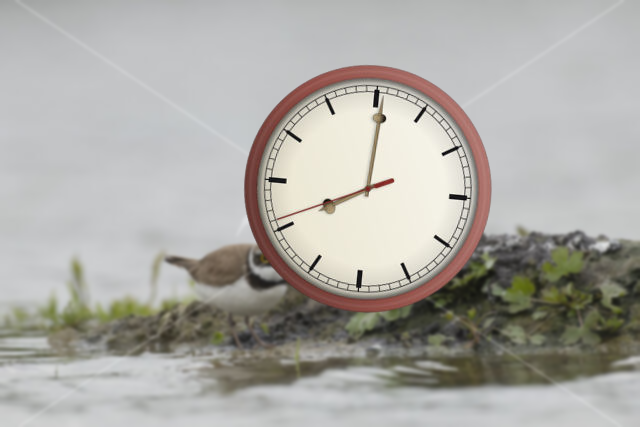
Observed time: 8h00m41s
